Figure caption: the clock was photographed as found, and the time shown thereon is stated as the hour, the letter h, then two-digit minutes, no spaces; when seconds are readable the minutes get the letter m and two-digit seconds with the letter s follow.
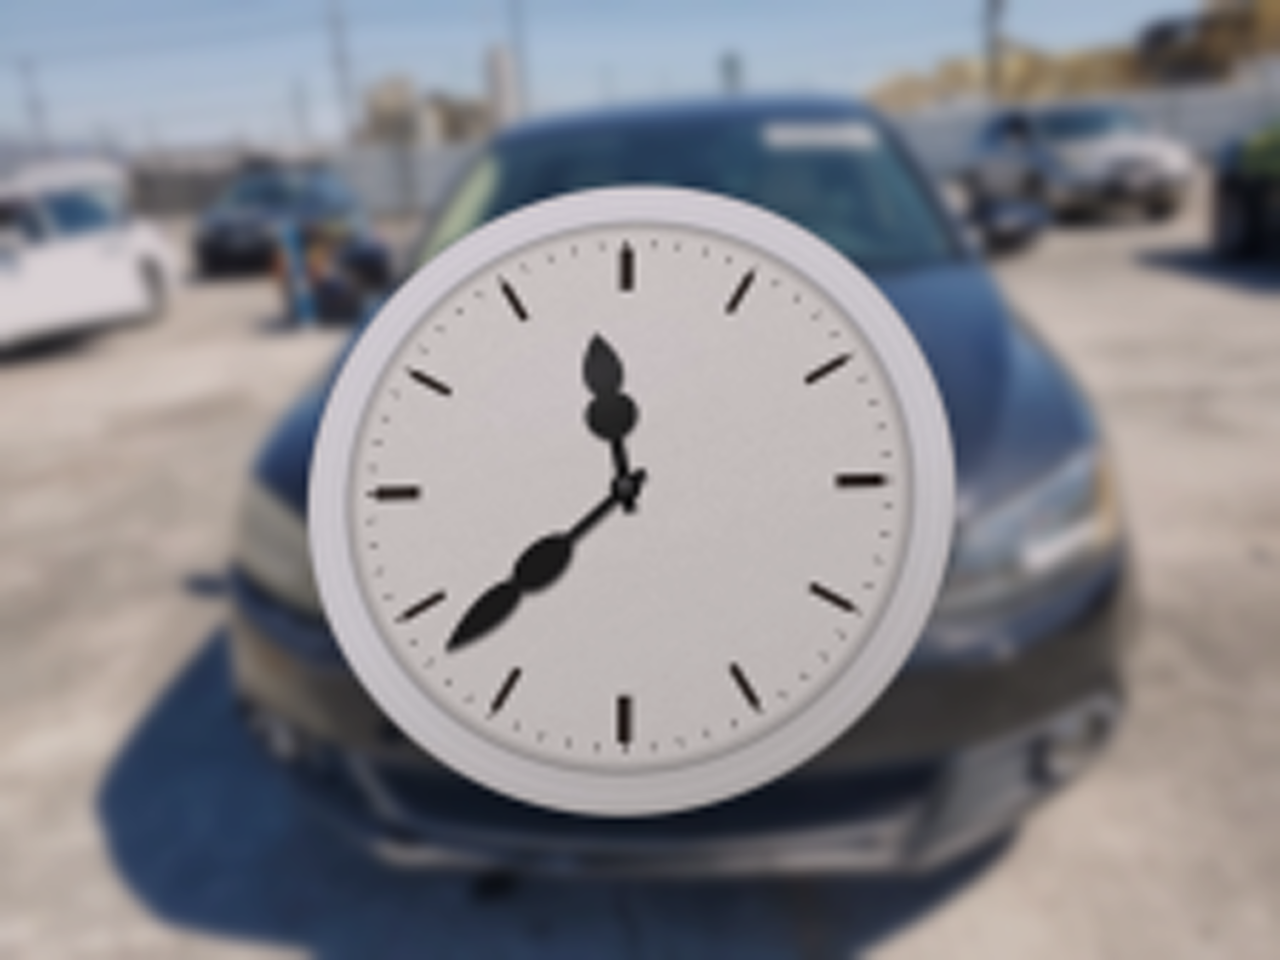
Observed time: 11h38
